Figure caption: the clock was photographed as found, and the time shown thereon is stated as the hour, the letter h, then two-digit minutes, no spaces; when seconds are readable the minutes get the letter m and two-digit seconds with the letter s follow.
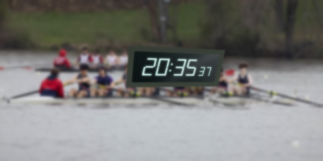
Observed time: 20h35m37s
